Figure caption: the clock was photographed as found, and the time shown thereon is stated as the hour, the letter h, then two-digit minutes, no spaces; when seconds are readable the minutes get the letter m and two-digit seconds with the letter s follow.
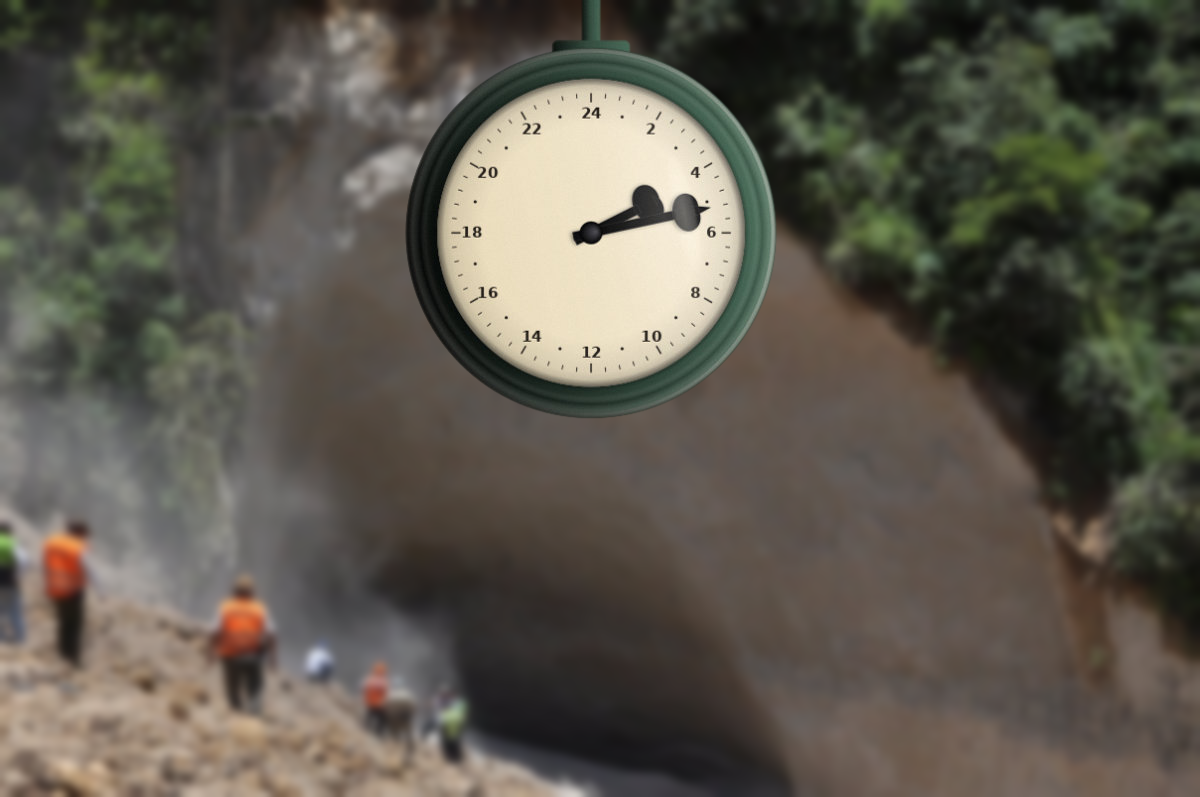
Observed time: 4h13
